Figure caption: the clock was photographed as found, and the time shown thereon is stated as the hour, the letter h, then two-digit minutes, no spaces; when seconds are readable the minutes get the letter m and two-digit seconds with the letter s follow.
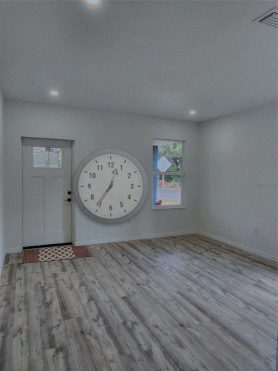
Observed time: 12h36
